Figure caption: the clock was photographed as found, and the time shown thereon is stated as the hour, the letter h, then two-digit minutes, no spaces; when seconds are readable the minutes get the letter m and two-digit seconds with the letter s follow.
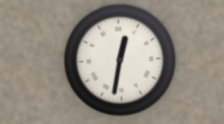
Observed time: 12h32
